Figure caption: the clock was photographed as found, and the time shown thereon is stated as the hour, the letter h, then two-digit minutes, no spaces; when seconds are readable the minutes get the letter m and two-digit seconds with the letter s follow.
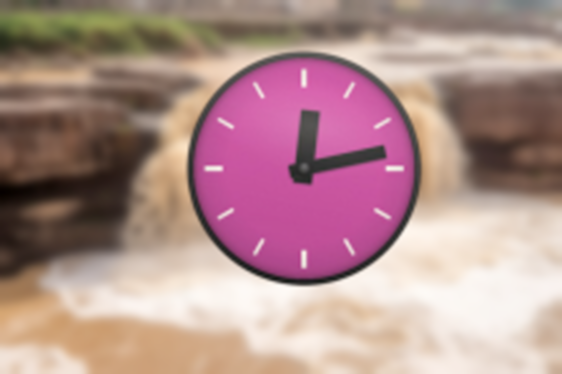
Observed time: 12h13
